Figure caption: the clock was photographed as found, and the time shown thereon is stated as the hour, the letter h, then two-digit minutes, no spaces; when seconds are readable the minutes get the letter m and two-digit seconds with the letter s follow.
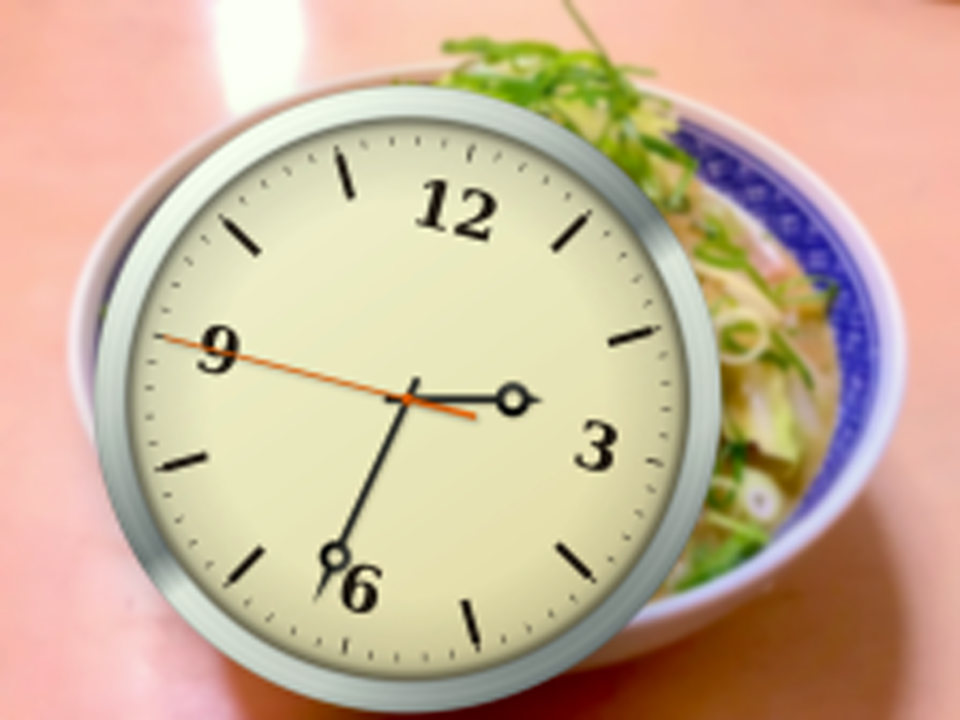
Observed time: 2h31m45s
